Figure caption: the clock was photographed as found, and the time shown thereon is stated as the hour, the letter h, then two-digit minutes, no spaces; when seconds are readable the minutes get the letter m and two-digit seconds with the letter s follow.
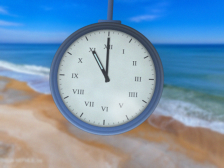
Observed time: 11h00
